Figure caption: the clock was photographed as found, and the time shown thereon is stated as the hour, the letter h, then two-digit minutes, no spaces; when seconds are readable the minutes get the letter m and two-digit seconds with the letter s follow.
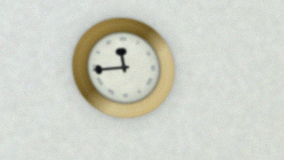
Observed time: 11h44
